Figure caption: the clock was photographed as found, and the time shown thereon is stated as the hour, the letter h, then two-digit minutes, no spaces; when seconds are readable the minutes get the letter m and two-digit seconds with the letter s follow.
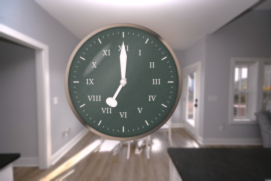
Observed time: 7h00
